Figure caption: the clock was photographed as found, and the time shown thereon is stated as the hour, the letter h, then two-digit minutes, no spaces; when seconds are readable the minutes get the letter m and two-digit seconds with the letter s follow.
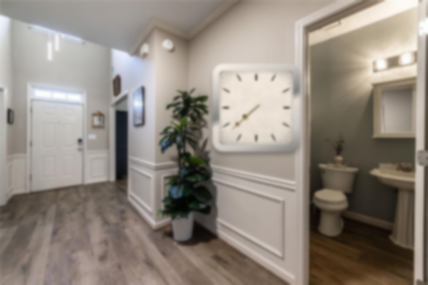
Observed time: 7h38
